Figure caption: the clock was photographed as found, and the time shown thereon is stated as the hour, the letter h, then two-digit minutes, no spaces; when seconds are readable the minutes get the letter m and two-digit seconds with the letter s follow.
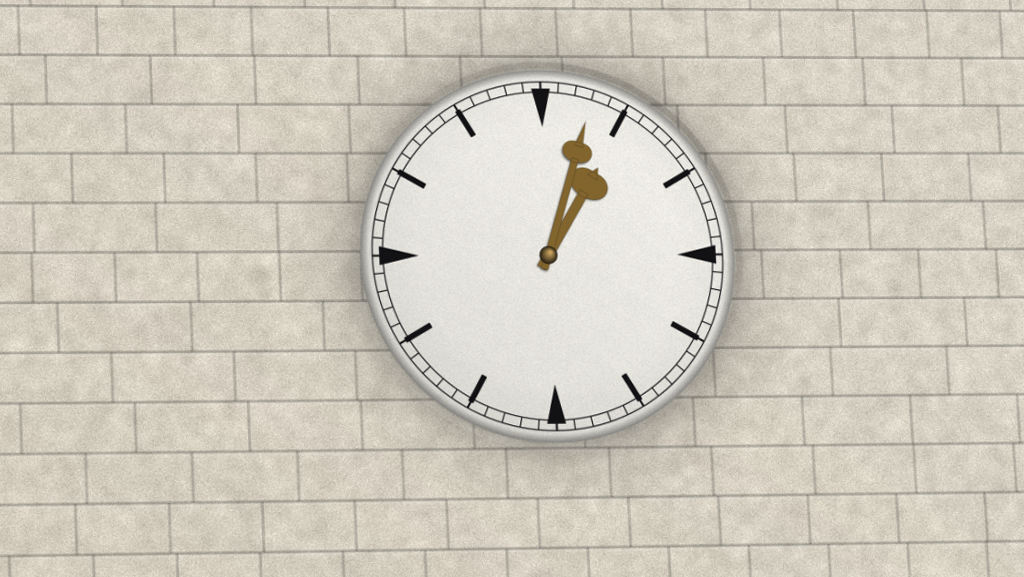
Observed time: 1h03
